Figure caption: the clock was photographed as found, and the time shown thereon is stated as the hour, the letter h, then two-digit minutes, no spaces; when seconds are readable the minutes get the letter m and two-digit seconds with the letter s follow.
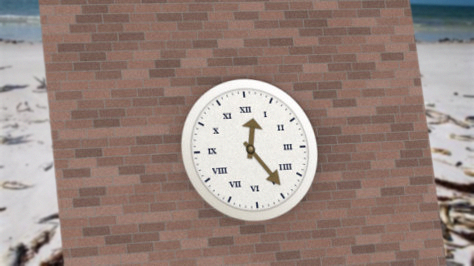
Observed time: 12h24
